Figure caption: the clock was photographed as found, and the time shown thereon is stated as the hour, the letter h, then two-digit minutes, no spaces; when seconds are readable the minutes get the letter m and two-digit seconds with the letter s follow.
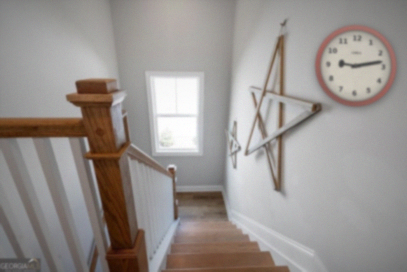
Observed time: 9h13
